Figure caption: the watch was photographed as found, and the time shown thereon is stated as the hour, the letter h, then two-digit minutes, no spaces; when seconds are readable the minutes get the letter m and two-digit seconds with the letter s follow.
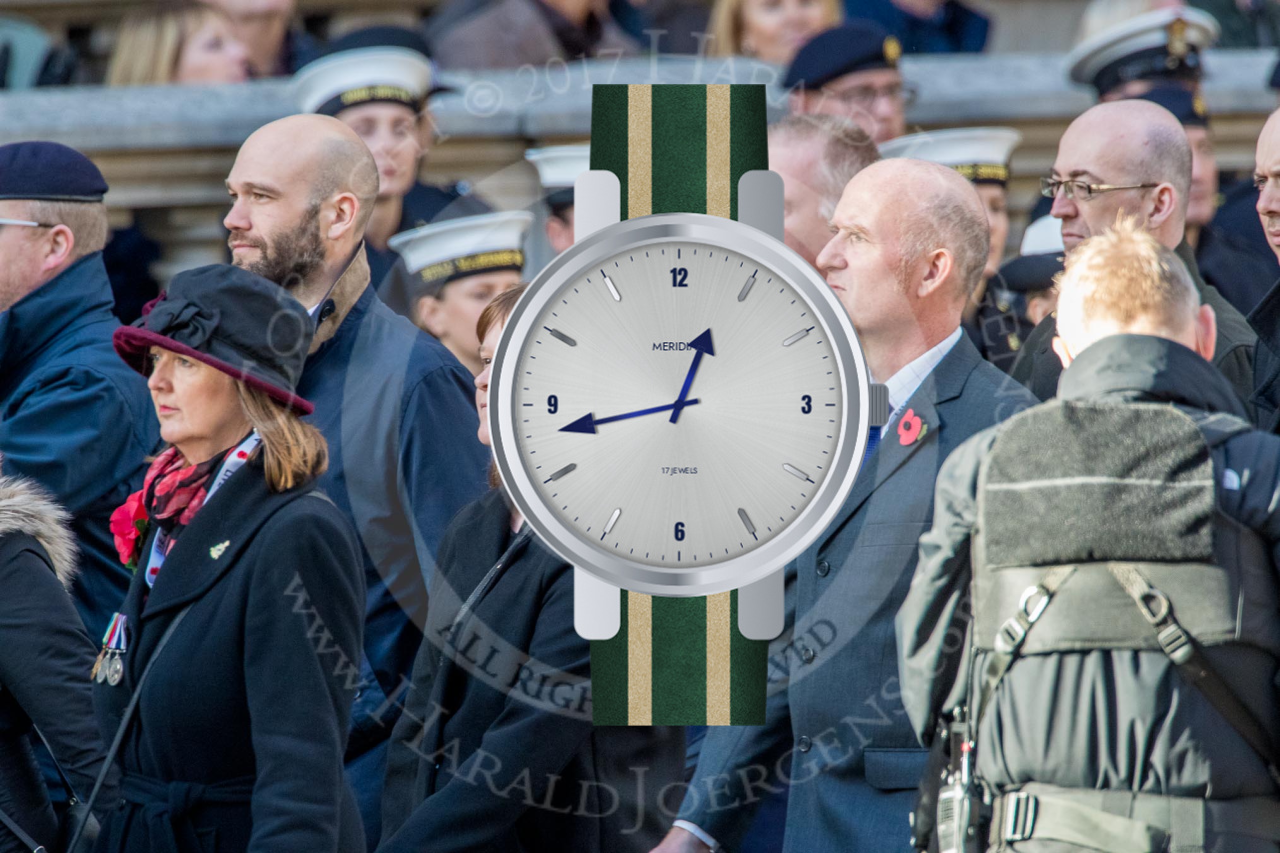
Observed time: 12h43
